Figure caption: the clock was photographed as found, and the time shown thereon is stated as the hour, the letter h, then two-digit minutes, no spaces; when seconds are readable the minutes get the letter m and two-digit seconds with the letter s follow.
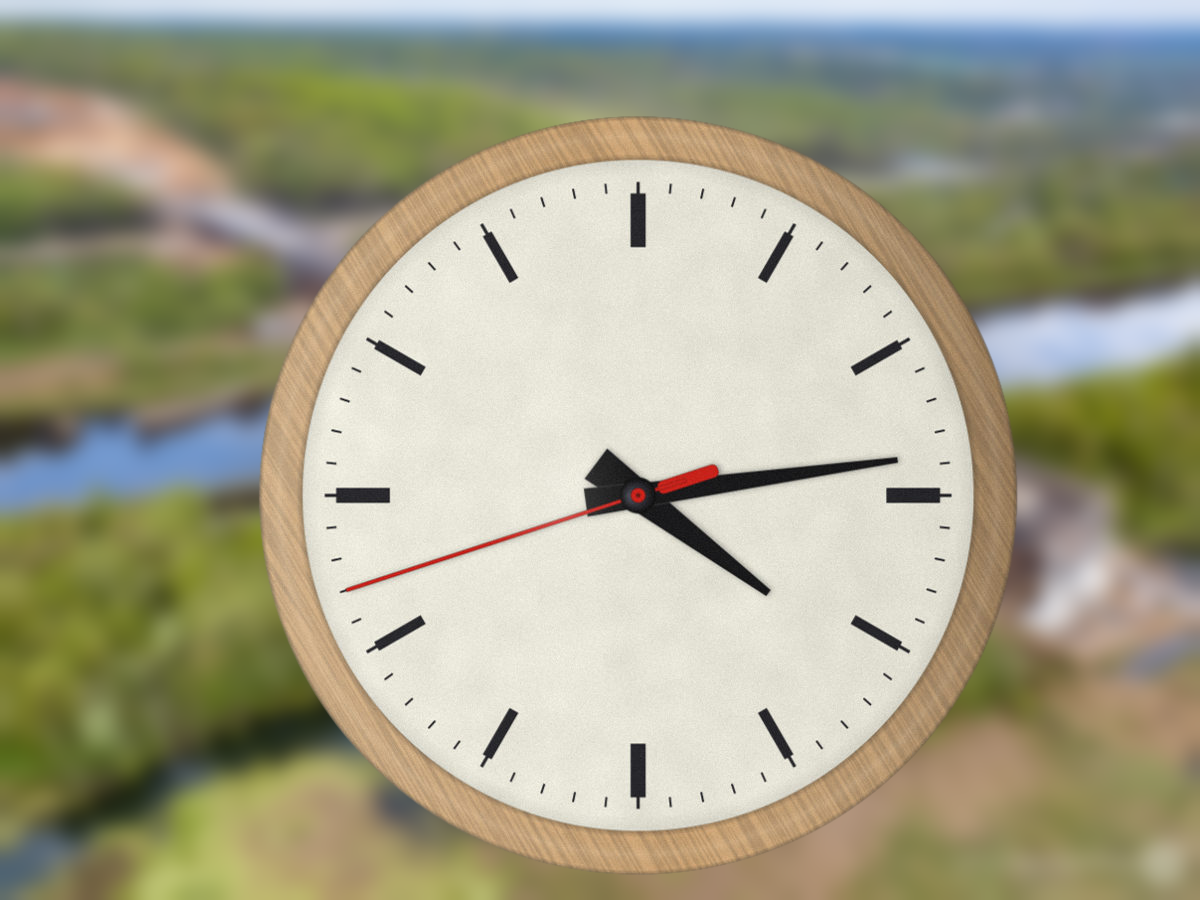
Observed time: 4h13m42s
